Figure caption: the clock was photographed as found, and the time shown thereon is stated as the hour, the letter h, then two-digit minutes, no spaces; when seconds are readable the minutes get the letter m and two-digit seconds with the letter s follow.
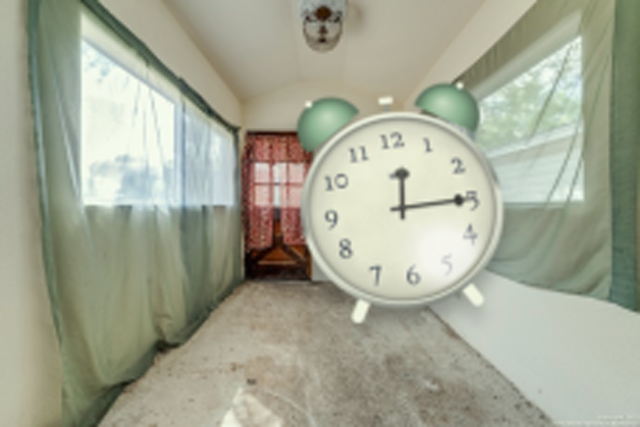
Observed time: 12h15
